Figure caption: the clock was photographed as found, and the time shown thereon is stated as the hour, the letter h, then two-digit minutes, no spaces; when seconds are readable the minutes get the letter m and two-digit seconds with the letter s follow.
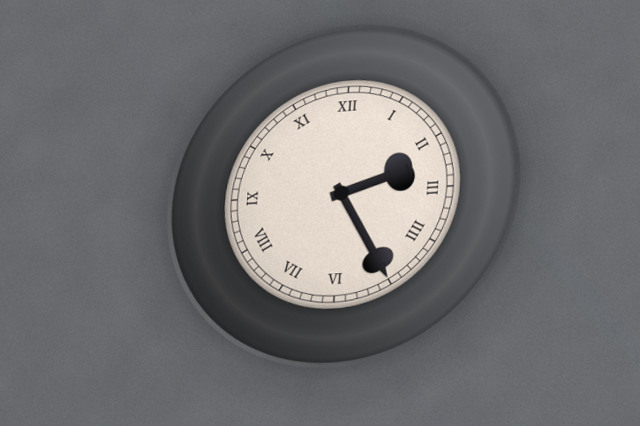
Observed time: 2h25
